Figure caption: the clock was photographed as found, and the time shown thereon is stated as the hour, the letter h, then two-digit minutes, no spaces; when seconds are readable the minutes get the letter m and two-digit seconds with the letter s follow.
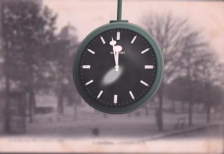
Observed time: 11h58
